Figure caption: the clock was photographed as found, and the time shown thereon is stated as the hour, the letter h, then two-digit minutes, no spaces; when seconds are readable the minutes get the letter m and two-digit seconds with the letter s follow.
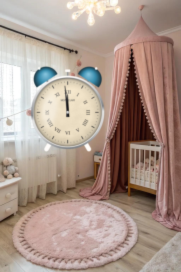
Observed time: 11h59
